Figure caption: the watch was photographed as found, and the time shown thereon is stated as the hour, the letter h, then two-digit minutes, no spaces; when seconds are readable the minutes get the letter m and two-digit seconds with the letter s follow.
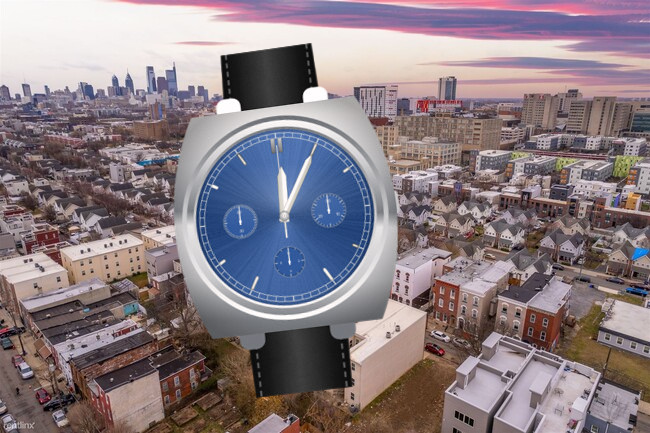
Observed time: 12h05
